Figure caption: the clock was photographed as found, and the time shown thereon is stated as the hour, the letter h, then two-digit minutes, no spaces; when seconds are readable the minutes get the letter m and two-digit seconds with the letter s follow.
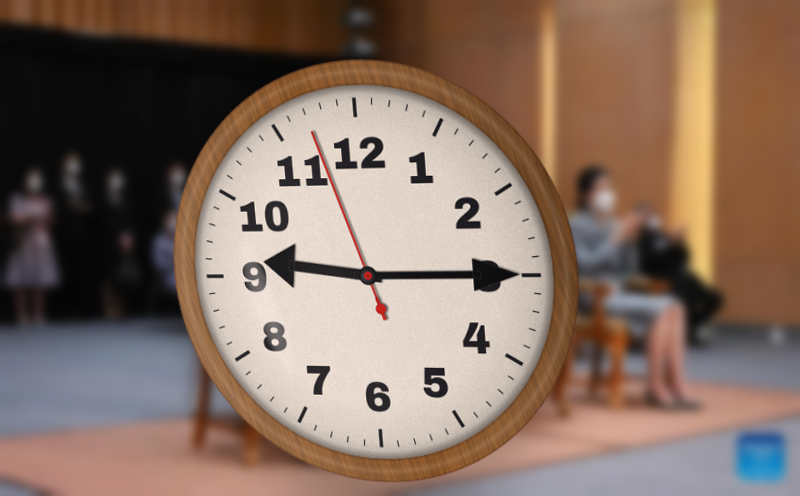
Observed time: 9h14m57s
